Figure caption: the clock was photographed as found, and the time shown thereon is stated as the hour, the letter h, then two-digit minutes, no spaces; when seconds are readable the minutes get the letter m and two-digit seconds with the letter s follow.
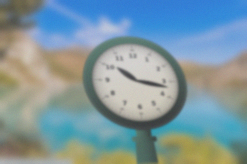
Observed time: 10h17
